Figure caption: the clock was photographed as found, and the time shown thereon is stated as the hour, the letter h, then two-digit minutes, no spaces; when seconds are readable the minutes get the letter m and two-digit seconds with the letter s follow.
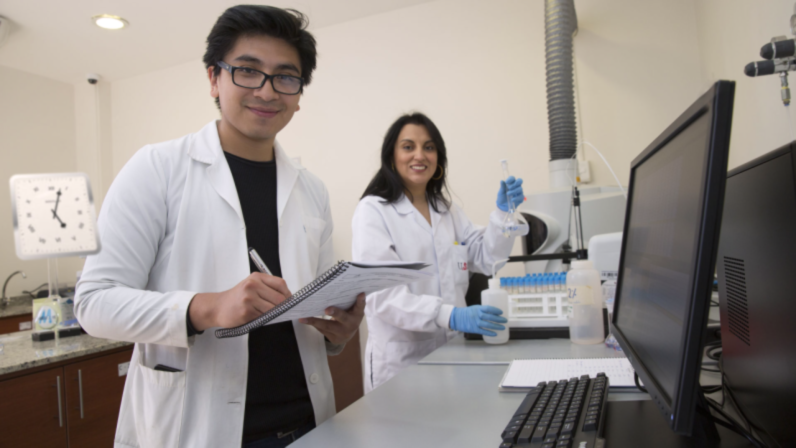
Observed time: 5h03
